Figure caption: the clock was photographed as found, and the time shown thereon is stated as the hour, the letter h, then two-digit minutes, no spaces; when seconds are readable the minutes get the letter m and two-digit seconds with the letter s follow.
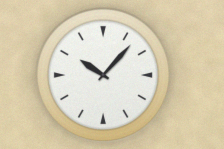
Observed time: 10h07
